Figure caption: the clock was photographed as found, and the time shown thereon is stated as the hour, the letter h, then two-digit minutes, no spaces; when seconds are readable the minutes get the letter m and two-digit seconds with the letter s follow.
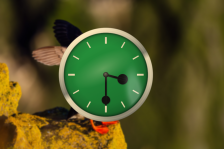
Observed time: 3h30
